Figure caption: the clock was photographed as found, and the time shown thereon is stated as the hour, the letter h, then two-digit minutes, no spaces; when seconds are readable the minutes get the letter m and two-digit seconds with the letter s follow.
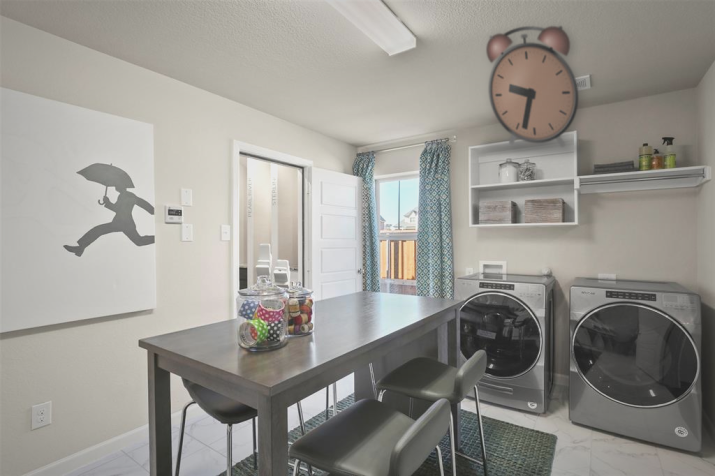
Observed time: 9h33
